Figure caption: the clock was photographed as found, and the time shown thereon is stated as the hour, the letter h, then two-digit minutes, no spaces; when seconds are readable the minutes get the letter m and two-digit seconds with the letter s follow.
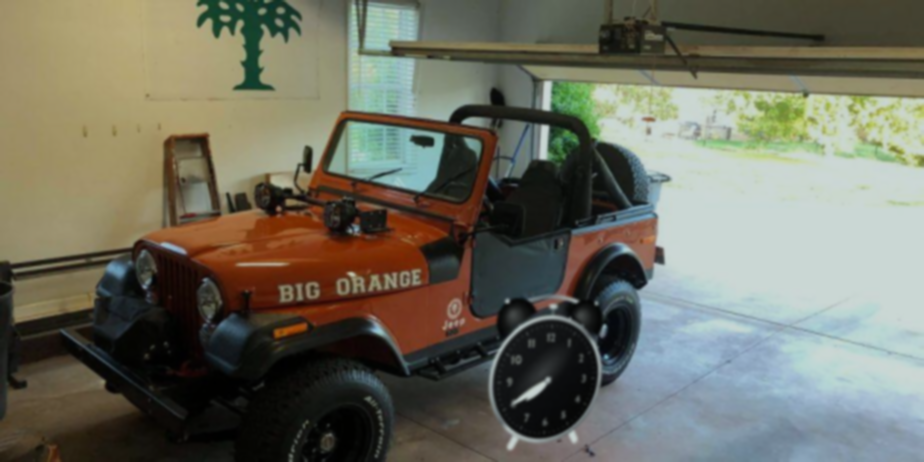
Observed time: 7h40
